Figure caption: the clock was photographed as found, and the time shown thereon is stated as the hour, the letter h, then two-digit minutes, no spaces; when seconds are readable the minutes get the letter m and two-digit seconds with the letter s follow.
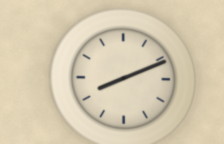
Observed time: 8h11
